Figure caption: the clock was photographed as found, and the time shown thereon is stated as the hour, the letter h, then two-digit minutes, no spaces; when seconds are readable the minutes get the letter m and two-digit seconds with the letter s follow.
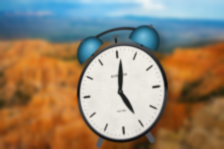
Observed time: 5h01
